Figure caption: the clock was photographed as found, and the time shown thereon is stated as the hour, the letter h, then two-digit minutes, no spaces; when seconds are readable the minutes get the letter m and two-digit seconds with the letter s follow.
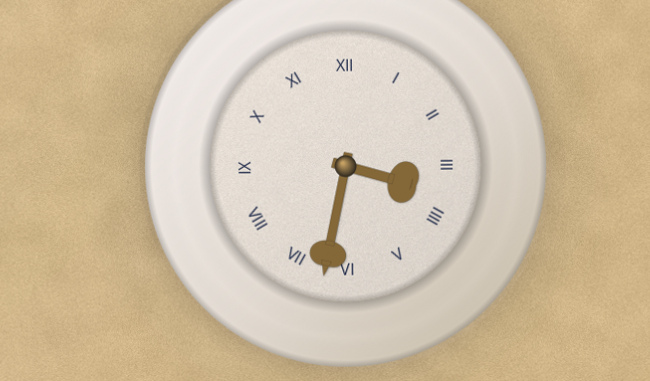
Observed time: 3h32
